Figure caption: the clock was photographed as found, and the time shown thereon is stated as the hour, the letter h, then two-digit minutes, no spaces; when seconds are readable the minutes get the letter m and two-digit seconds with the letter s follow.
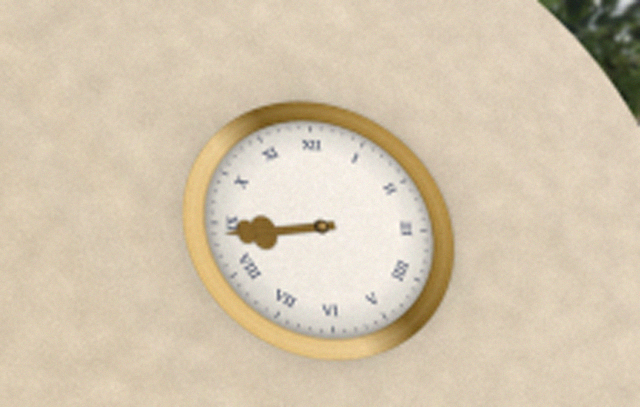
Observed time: 8h44
